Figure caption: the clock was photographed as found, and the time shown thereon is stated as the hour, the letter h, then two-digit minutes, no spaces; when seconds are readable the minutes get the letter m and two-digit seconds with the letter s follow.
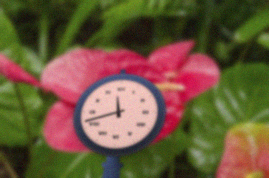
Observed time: 11h42
